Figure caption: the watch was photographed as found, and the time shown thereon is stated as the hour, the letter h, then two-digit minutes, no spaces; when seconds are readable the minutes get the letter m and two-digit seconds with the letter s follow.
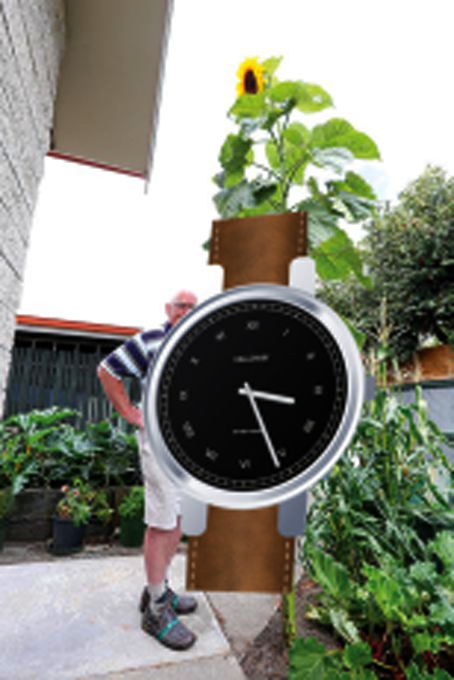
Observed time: 3h26
